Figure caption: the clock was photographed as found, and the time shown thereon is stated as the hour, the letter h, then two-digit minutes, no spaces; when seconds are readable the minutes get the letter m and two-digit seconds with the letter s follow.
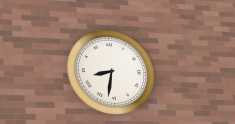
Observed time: 8h32
